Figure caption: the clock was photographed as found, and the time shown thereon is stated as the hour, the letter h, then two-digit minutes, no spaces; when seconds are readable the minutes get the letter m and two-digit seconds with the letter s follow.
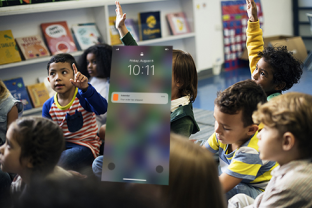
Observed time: 10h11
